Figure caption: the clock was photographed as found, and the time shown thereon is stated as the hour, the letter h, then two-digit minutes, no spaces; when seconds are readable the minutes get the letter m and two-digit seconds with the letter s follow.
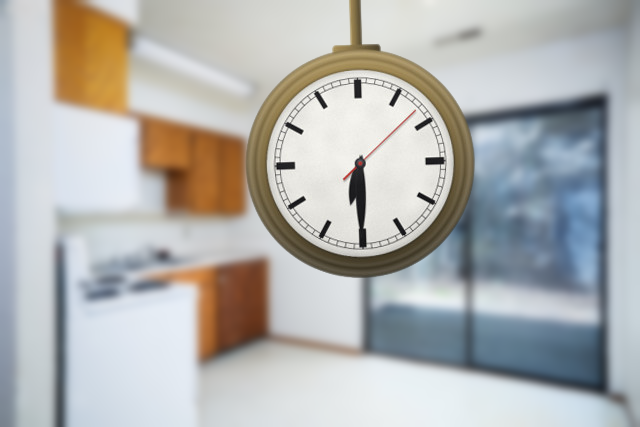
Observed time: 6h30m08s
